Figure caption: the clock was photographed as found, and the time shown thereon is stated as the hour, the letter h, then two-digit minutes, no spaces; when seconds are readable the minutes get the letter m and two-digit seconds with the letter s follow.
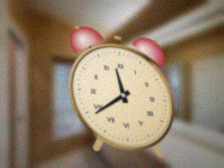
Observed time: 11h39
